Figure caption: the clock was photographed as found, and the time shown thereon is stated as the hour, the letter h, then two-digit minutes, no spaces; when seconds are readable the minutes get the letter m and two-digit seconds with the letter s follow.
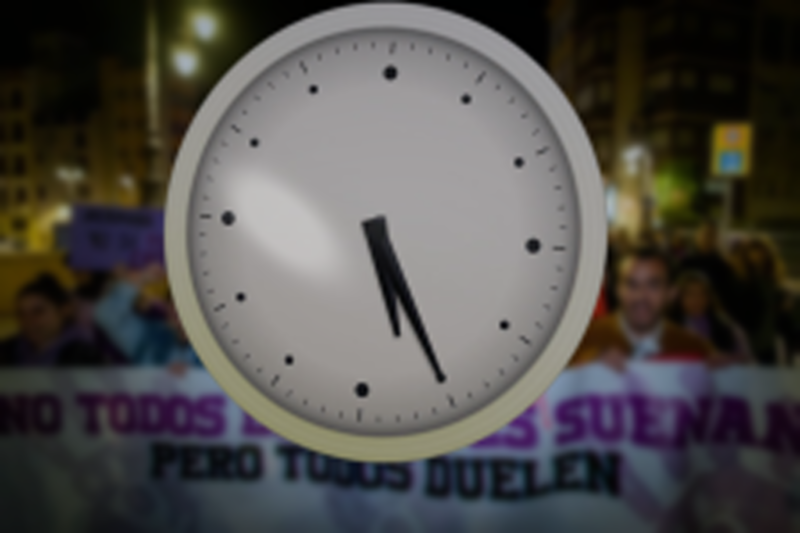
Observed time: 5h25
